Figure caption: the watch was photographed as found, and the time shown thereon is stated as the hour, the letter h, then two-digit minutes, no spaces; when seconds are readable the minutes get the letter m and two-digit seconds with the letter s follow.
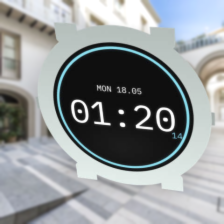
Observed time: 1h20m14s
